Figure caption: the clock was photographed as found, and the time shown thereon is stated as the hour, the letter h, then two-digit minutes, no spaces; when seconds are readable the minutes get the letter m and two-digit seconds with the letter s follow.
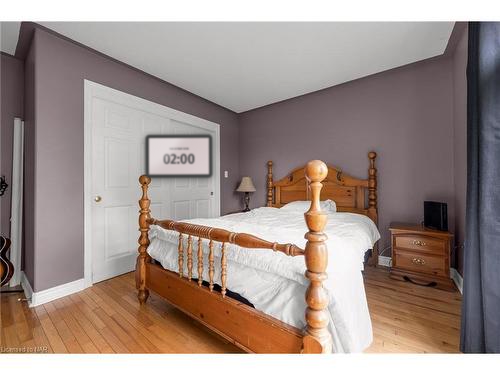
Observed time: 2h00
